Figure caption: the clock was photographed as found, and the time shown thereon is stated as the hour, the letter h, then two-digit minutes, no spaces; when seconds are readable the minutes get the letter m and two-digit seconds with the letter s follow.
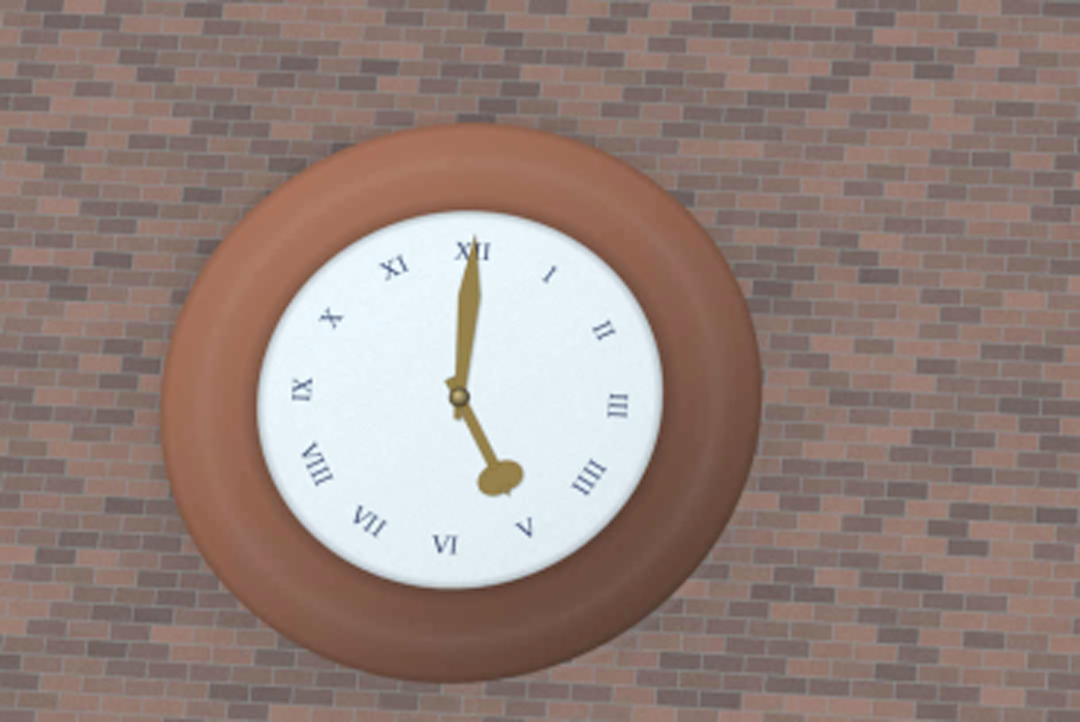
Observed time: 5h00
